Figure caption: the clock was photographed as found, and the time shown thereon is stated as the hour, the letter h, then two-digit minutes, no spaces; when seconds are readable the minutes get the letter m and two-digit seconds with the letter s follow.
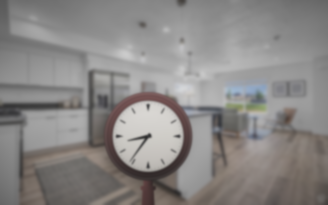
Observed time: 8h36
